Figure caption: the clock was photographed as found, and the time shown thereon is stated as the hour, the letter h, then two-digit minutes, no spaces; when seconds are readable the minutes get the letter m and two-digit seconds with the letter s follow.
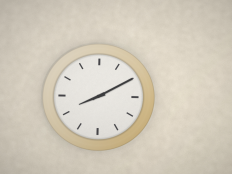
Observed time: 8h10
